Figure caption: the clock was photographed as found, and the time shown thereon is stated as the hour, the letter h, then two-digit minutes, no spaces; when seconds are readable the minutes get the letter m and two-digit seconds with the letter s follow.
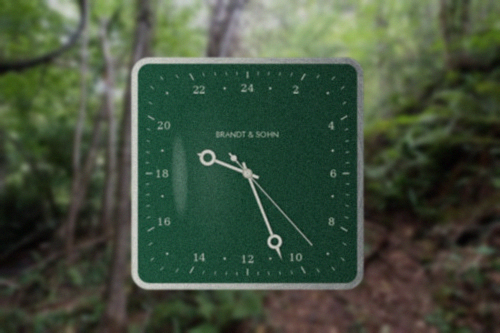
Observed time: 19h26m23s
